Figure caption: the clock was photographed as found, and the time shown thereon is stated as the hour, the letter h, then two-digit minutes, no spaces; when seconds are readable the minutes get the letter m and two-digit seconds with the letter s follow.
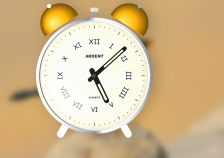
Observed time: 5h08
